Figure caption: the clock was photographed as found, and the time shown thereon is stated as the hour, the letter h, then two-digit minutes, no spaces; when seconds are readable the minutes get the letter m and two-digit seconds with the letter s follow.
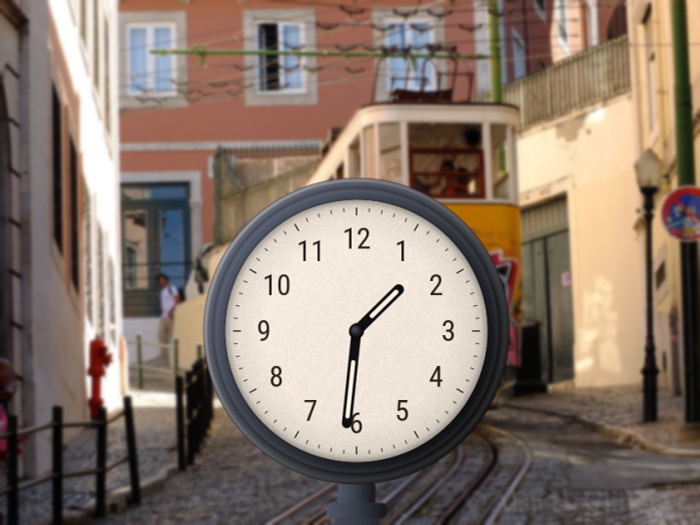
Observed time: 1h31
